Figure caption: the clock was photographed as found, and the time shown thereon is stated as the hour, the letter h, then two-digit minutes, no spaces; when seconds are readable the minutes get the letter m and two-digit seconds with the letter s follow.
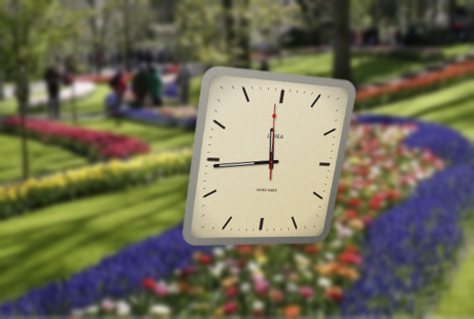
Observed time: 11h43m59s
